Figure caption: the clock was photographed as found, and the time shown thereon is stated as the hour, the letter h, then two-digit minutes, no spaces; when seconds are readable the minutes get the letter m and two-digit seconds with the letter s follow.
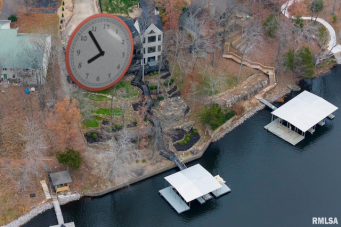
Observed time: 7h53
